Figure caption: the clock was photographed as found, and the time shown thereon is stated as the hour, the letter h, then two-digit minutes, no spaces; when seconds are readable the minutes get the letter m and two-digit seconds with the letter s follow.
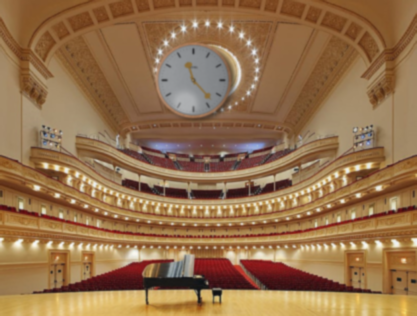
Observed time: 11h23
